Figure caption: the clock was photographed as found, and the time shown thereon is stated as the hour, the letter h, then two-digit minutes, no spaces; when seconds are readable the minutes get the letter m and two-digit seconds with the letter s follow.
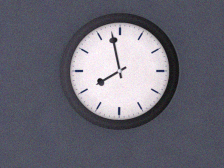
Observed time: 7h58
